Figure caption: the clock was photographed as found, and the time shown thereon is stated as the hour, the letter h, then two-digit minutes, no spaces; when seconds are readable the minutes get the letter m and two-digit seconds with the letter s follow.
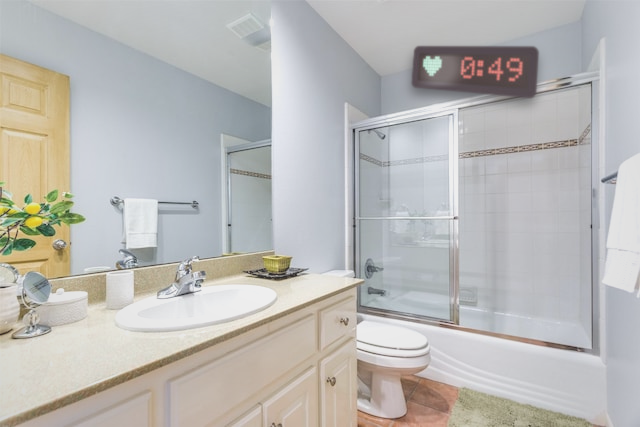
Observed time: 0h49
